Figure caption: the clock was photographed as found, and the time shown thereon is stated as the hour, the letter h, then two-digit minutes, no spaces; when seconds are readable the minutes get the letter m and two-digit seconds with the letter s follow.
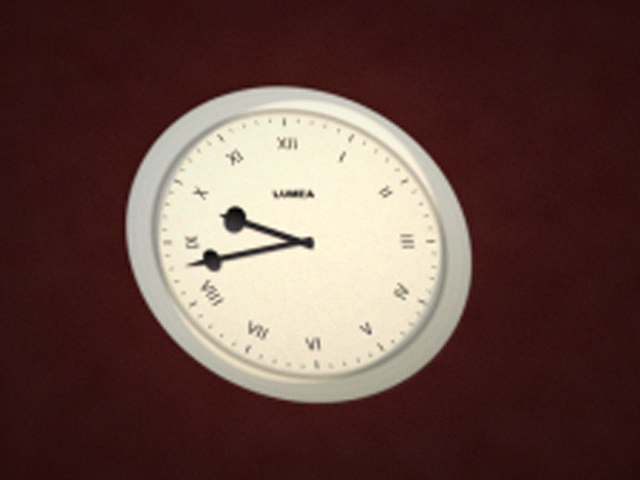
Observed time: 9h43
